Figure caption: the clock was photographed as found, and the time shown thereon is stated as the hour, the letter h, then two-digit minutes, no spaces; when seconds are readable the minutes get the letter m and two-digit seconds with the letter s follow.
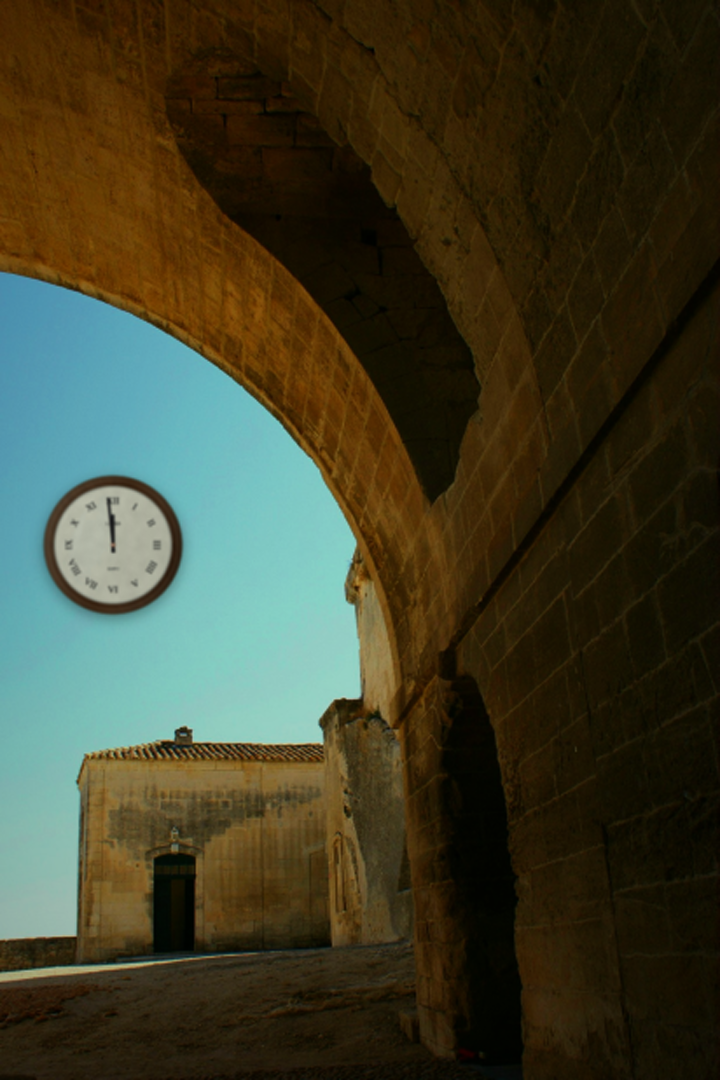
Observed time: 11h59
